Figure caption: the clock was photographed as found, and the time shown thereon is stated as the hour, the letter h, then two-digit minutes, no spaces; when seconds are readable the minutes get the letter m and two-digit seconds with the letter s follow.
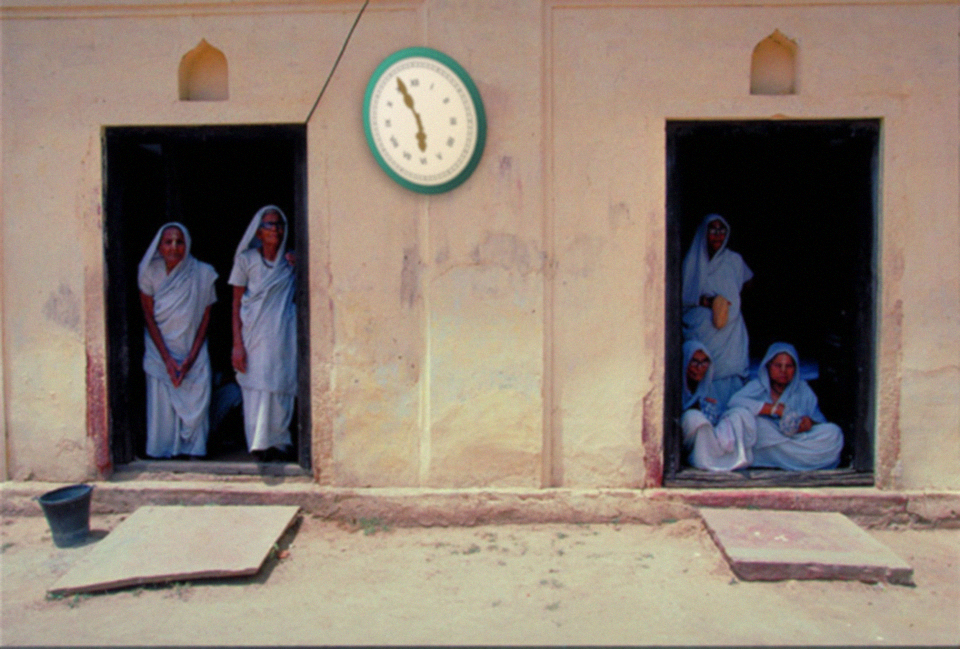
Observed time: 5h56
